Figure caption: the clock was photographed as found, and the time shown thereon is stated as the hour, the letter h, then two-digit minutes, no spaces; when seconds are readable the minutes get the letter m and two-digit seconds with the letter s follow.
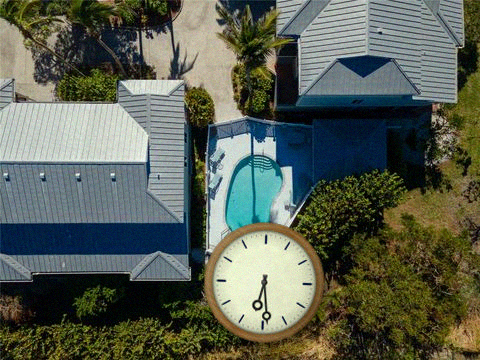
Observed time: 6h29
